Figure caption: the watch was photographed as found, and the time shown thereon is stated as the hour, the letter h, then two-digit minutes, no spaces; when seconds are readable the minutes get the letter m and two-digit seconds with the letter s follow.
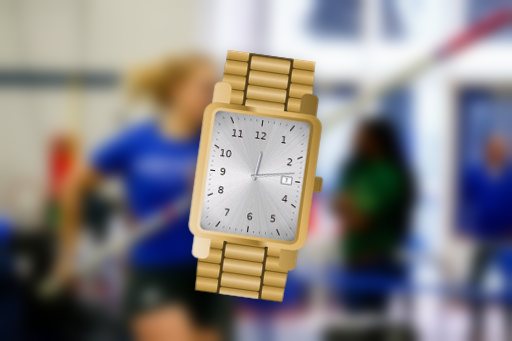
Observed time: 12h13
